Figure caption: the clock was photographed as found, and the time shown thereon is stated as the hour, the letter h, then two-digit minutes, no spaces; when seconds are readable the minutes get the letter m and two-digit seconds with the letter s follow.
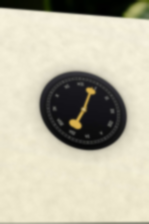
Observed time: 7h04
